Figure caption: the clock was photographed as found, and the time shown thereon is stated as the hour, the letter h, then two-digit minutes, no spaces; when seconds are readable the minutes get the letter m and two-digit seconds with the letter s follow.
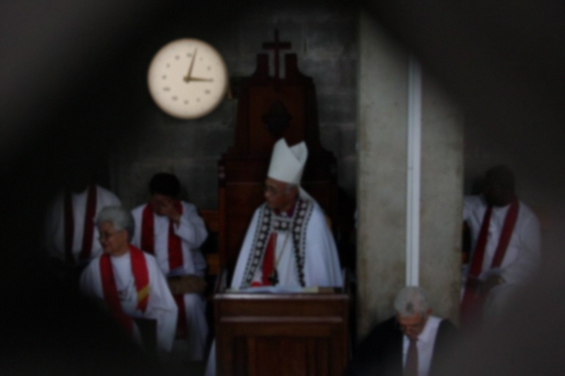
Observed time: 3h02
